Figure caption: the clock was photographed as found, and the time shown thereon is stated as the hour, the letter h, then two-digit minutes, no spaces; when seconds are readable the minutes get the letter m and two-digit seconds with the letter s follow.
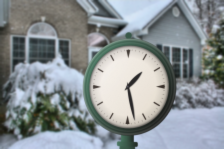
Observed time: 1h28
